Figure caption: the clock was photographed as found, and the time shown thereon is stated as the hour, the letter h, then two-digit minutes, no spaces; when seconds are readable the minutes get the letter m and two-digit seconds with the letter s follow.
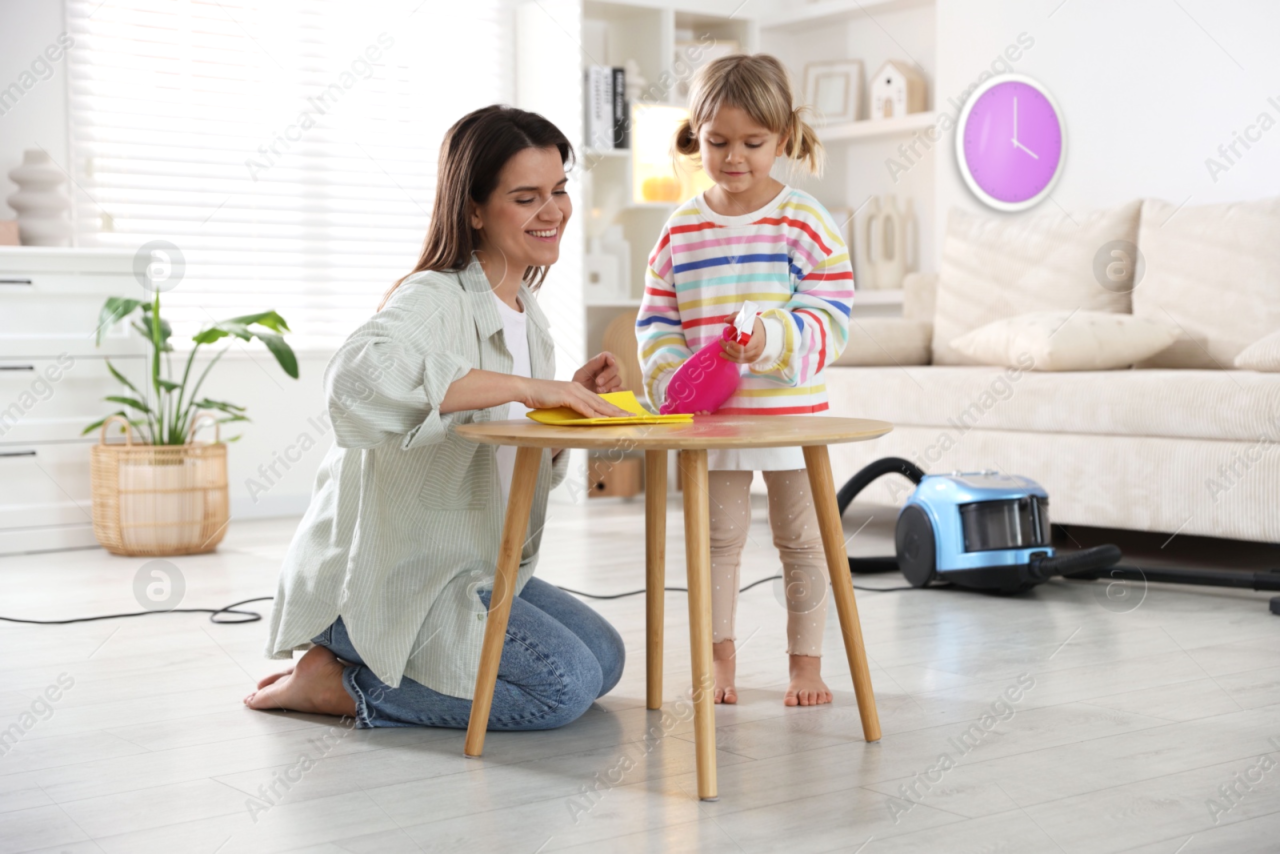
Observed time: 4h00
